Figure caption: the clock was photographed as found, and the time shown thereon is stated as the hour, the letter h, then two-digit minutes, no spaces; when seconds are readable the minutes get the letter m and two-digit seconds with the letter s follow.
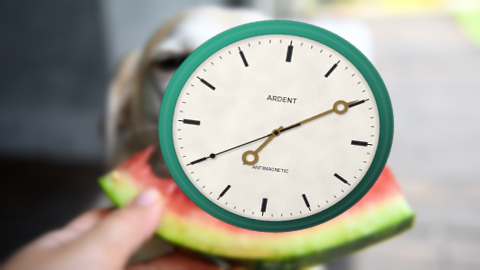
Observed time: 7h09m40s
